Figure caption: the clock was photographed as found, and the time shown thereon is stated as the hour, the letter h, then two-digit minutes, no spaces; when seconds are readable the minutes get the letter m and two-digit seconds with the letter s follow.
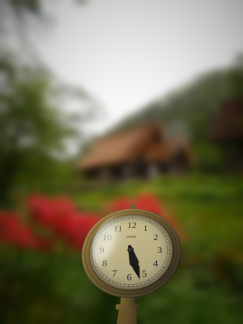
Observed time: 5h27
